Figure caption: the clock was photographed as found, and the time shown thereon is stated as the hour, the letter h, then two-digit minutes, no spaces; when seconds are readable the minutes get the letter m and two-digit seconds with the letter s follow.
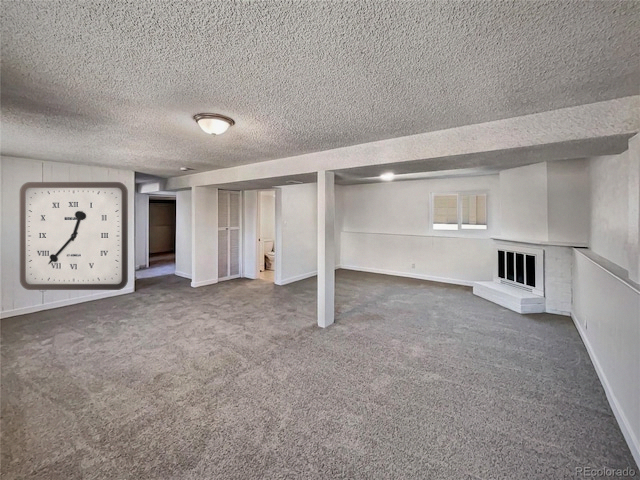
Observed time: 12h37
